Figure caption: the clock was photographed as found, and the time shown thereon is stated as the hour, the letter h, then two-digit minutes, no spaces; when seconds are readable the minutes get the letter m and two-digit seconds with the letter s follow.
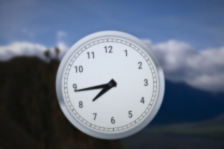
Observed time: 7h44
